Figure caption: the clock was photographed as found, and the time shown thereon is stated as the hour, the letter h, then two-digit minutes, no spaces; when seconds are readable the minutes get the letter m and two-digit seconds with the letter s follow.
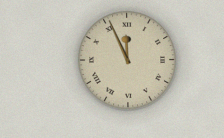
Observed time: 11h56
